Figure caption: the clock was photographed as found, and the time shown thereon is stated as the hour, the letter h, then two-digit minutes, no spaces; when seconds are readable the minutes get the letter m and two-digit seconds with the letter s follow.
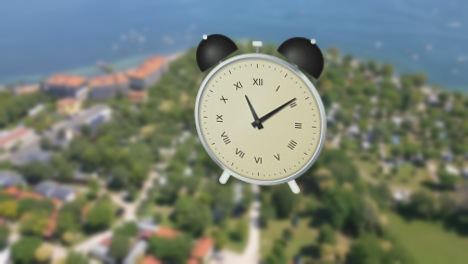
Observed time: 11h09
